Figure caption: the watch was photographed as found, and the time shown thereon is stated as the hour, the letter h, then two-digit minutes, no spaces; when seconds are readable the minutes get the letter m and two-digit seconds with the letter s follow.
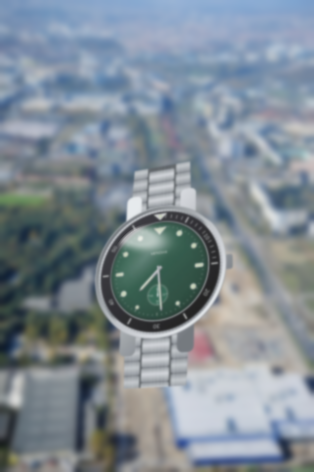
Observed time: 7h29
